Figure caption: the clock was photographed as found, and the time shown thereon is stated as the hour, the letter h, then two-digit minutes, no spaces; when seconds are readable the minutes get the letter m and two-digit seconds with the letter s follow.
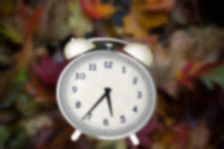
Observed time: 5h36
